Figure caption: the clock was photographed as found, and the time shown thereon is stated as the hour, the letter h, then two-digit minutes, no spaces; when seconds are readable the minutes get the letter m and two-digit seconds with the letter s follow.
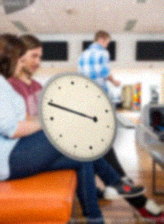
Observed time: 3h49
